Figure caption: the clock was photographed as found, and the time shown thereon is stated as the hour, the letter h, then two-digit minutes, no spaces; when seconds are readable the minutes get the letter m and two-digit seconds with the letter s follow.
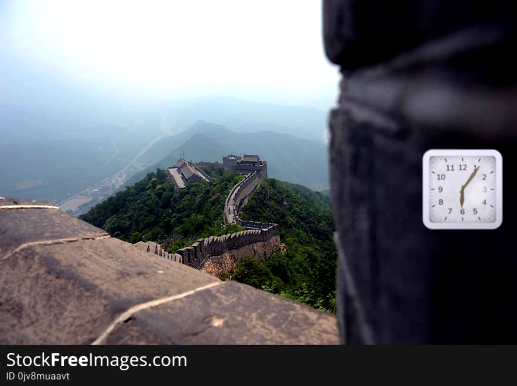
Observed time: 6h06
